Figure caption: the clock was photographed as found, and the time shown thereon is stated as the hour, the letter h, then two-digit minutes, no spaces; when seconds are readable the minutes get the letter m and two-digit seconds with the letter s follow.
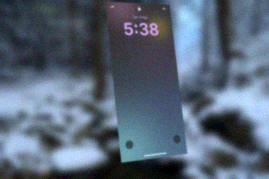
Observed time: 5h38
